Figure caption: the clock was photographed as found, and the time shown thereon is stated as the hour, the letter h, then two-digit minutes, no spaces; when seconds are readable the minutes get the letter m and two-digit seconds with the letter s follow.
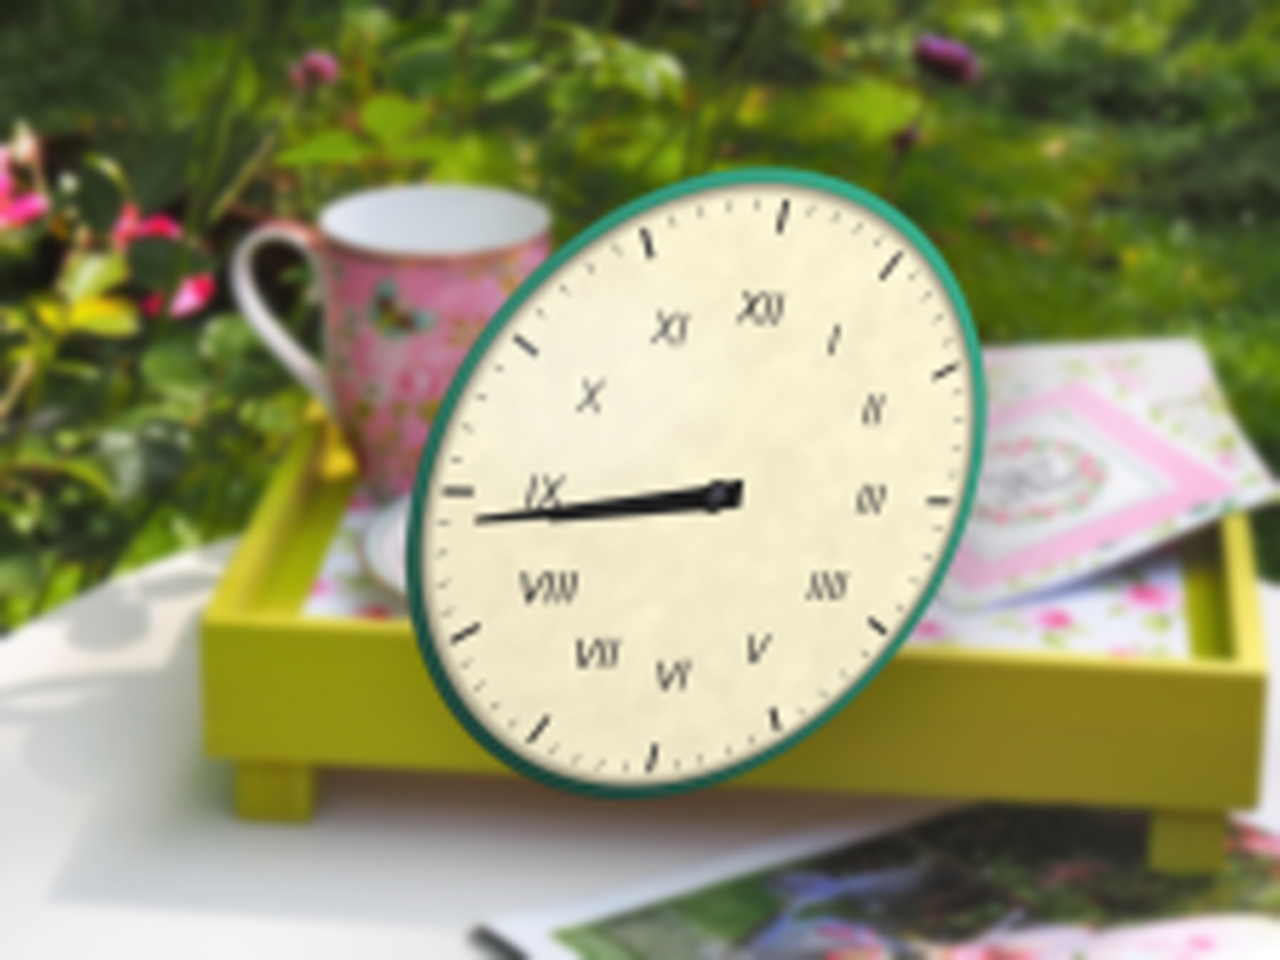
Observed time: 8h44
